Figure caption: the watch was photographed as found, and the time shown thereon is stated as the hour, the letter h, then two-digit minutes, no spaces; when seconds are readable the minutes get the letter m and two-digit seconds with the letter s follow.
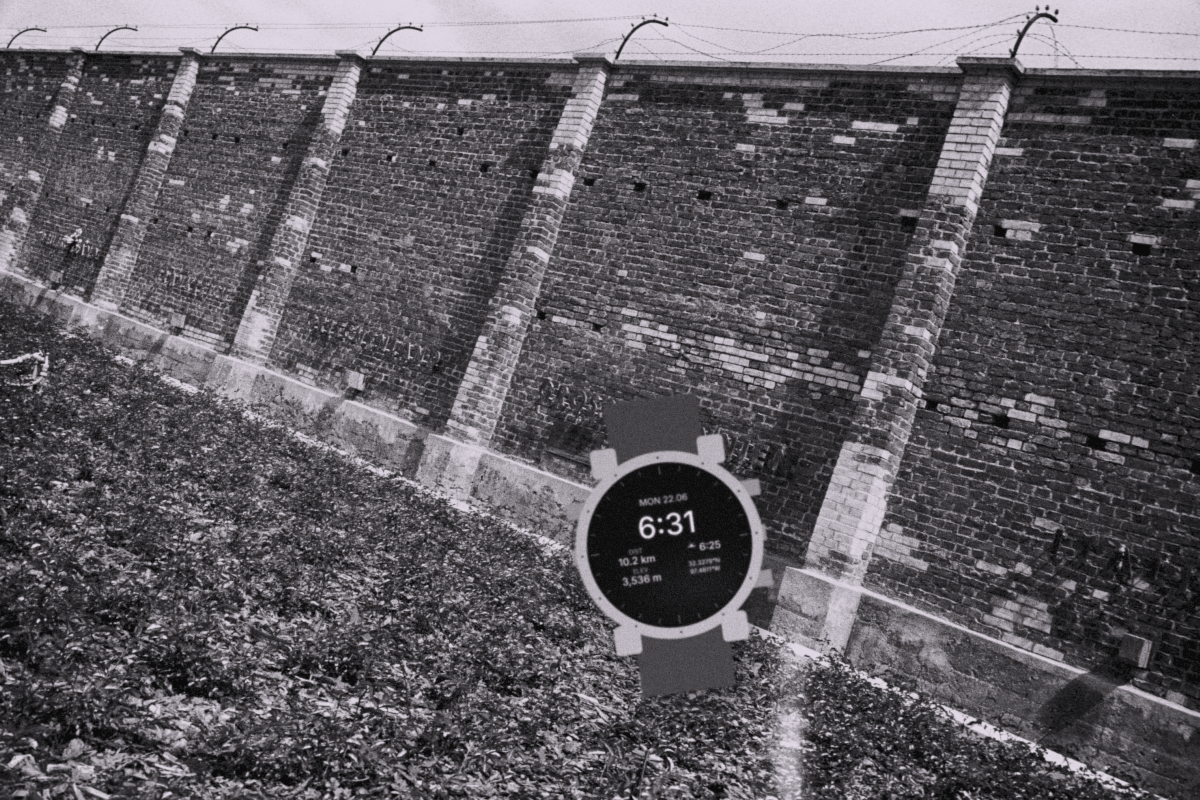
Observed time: 6h31
